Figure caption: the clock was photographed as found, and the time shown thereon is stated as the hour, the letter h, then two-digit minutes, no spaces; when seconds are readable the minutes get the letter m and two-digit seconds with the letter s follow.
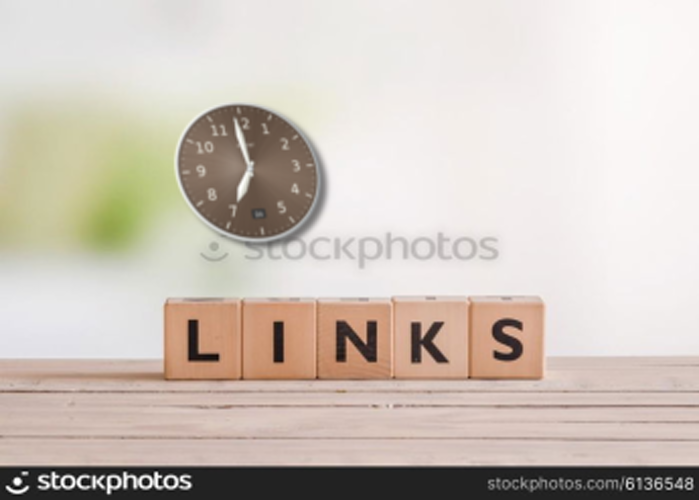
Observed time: 6h59
